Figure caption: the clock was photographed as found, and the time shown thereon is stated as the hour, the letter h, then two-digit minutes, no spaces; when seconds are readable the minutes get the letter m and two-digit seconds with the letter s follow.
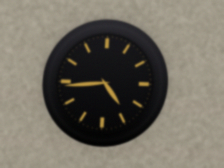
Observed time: 4h44
